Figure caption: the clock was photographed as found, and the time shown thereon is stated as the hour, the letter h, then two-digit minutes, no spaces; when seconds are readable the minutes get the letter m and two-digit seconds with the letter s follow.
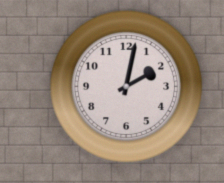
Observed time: 2h02
